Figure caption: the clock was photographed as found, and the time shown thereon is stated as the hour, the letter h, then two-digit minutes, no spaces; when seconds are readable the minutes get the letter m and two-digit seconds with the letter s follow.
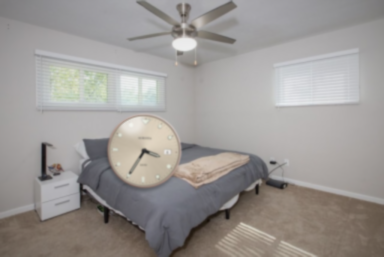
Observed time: 3h35
